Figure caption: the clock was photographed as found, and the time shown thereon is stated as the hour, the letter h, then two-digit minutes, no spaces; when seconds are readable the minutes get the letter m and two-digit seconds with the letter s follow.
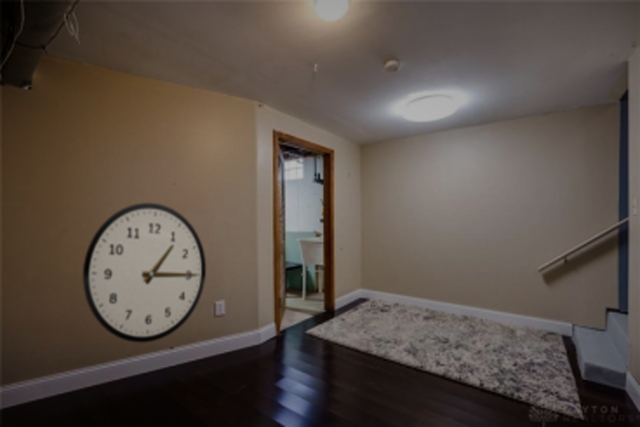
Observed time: 1h15
